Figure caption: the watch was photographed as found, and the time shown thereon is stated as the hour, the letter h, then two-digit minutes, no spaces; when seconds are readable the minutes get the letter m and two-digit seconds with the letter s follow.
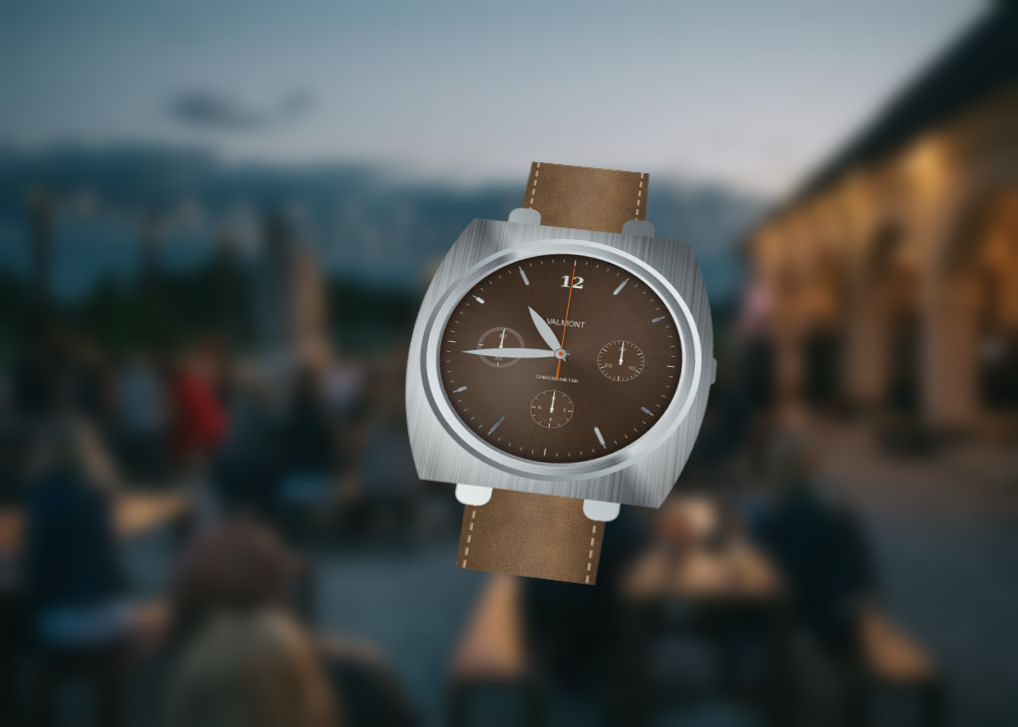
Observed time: 10h44
